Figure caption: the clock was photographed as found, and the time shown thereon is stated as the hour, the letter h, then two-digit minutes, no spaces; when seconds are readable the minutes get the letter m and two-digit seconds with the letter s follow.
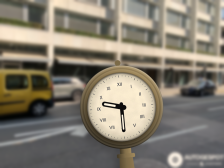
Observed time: 9h30
